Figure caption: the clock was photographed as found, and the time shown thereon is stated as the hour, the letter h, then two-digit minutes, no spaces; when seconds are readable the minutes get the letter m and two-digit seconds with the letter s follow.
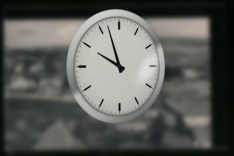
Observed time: 9h57
